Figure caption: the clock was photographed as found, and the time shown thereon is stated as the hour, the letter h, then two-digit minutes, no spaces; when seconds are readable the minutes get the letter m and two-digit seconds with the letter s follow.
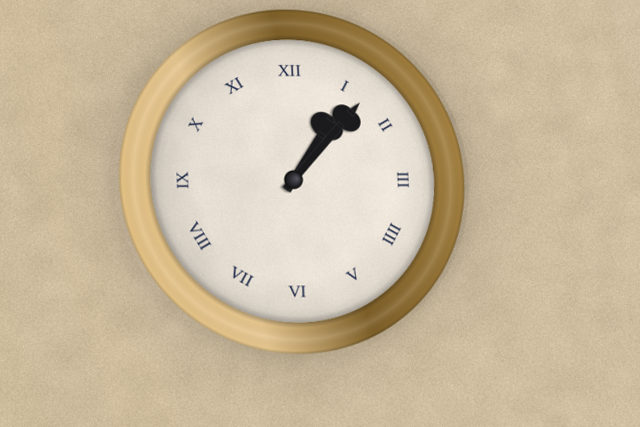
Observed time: 1h07
